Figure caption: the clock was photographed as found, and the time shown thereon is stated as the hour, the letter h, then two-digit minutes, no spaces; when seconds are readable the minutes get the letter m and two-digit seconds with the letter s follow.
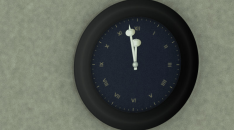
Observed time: 11h58
